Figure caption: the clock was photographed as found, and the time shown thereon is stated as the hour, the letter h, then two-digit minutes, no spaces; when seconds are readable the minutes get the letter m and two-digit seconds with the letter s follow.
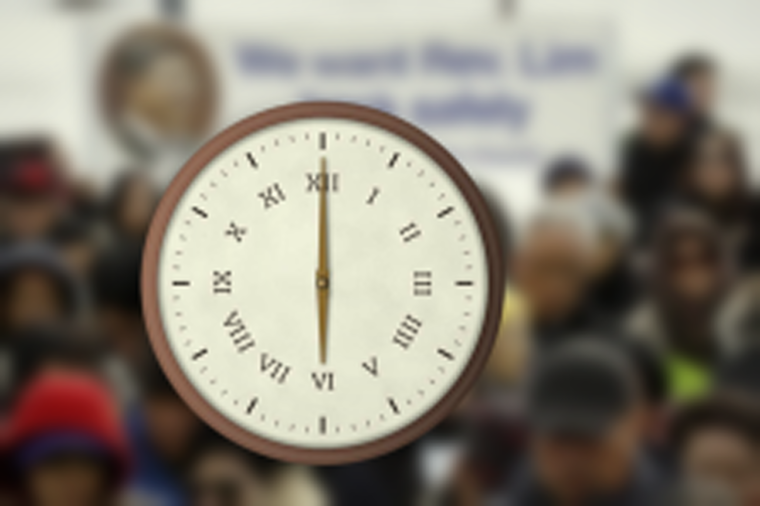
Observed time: 6h00
